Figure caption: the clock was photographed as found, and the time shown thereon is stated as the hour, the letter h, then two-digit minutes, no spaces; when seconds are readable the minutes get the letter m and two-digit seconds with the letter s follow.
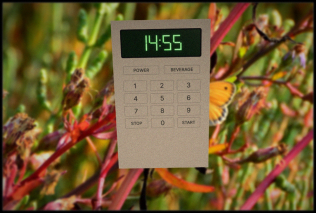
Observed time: 14h55
